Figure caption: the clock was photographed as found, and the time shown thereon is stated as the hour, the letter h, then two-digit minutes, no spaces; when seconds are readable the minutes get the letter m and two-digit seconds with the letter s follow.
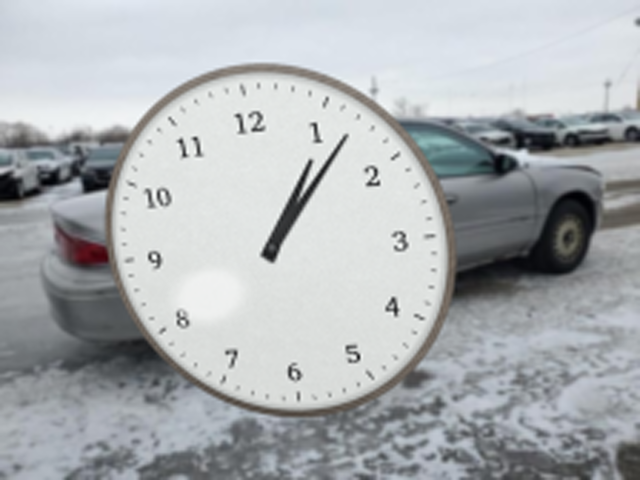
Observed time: 1h07
